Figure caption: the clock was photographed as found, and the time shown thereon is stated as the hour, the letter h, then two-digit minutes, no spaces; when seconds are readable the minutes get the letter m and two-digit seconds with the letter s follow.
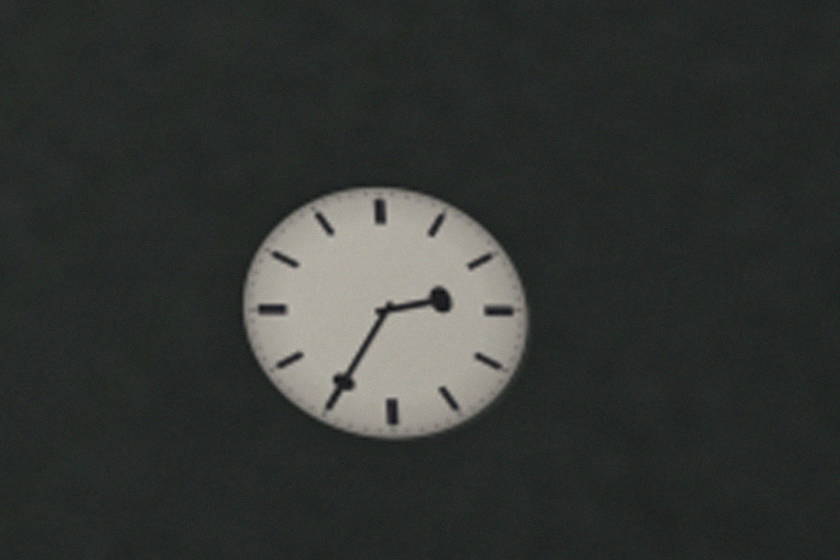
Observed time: 2h35
